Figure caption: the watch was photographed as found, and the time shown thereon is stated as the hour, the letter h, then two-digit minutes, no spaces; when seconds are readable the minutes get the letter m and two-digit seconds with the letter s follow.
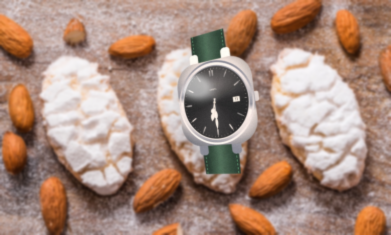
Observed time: 6h30
